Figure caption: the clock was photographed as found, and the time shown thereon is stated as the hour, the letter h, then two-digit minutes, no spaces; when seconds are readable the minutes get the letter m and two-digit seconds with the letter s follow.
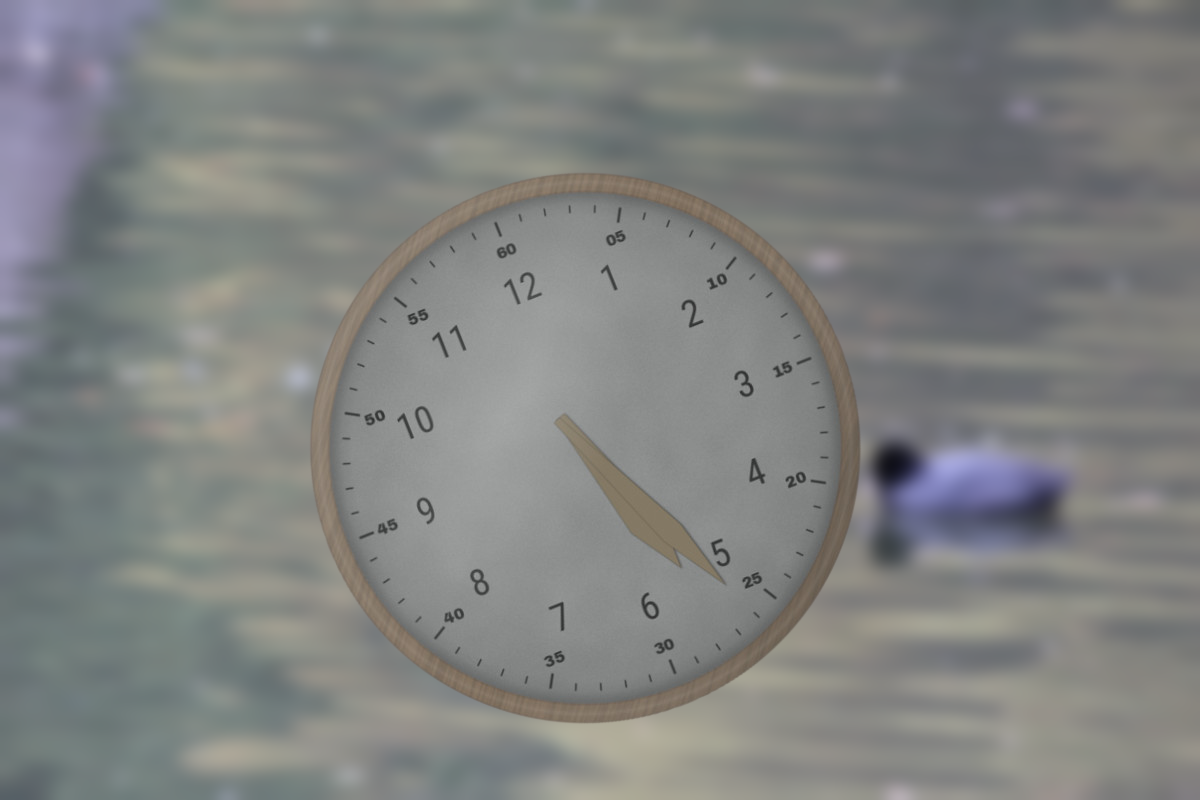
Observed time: 5h26
